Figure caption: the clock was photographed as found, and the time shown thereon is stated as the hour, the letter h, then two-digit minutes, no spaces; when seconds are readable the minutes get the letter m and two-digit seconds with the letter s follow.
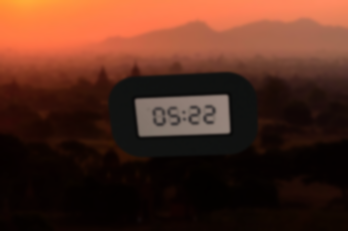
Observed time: 5h22
